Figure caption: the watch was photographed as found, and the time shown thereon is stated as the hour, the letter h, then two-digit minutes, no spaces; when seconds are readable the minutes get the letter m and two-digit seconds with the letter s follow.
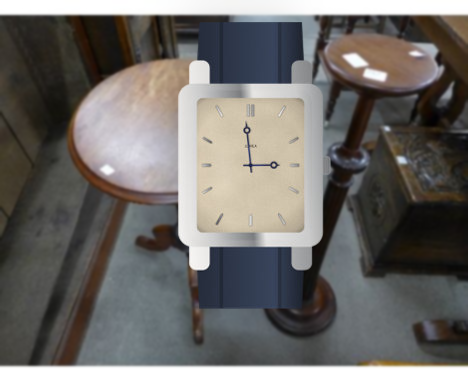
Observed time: 2h59
